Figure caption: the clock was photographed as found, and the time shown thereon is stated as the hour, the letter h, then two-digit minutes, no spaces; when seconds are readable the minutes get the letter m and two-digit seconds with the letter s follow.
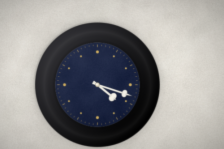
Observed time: 4h18
